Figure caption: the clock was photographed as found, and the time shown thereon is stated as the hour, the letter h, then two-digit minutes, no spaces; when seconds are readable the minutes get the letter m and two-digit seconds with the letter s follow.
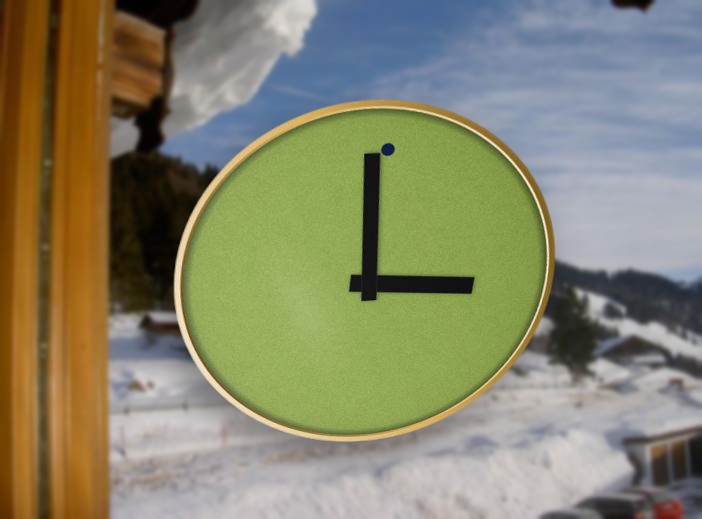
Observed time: 2h59
